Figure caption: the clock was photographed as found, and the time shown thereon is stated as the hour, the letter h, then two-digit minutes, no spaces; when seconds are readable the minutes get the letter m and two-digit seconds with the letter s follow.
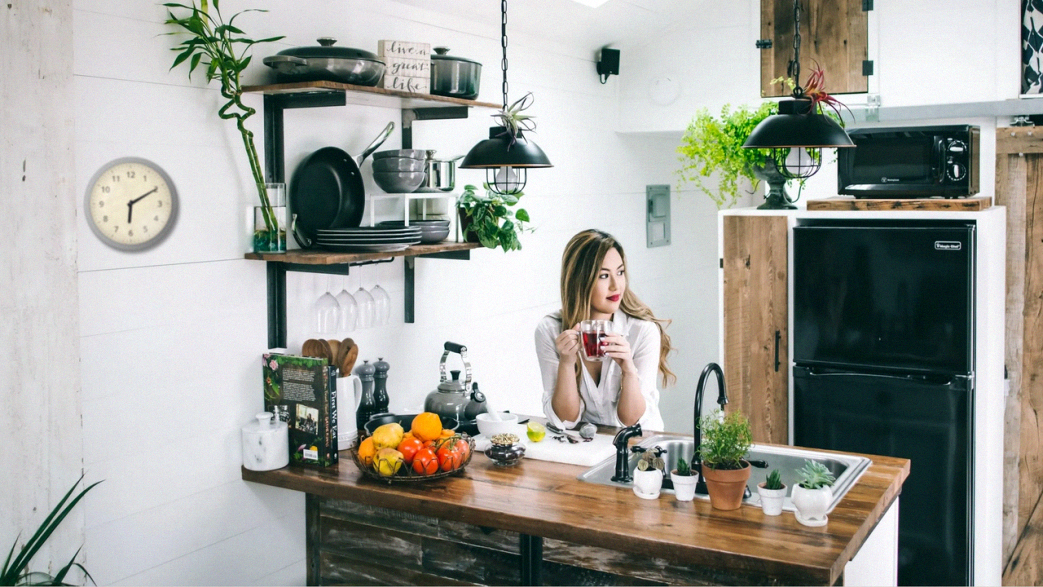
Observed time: 6h10
